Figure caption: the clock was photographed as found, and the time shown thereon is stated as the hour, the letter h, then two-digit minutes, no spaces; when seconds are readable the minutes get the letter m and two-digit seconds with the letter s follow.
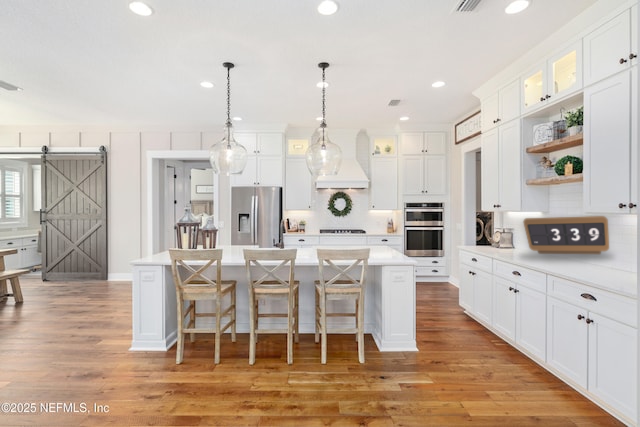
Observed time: 3h39
